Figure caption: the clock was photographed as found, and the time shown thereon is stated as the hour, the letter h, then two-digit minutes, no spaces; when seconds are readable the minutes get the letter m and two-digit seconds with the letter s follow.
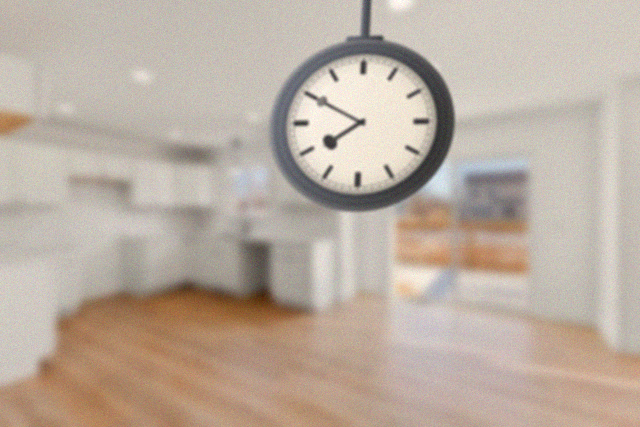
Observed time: 7h50
